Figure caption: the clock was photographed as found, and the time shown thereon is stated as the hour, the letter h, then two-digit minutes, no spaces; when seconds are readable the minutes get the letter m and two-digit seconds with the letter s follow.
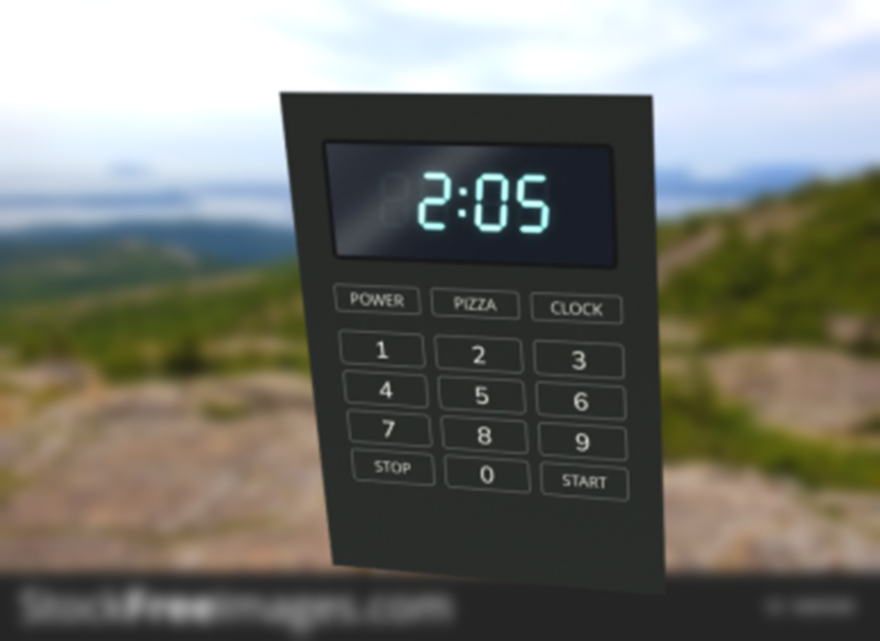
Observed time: 2h05
